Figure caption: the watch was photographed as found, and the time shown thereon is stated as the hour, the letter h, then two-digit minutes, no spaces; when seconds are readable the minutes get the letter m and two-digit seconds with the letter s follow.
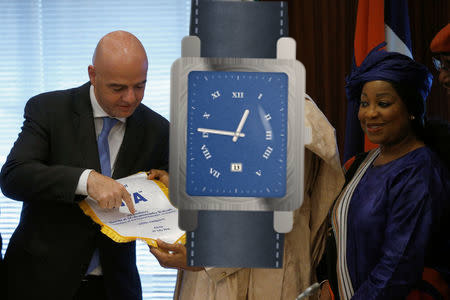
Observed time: 12h46
